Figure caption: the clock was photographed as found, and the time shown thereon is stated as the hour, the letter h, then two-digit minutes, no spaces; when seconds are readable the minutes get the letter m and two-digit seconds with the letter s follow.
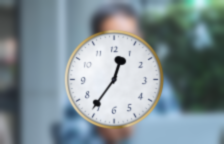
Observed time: 12h36
